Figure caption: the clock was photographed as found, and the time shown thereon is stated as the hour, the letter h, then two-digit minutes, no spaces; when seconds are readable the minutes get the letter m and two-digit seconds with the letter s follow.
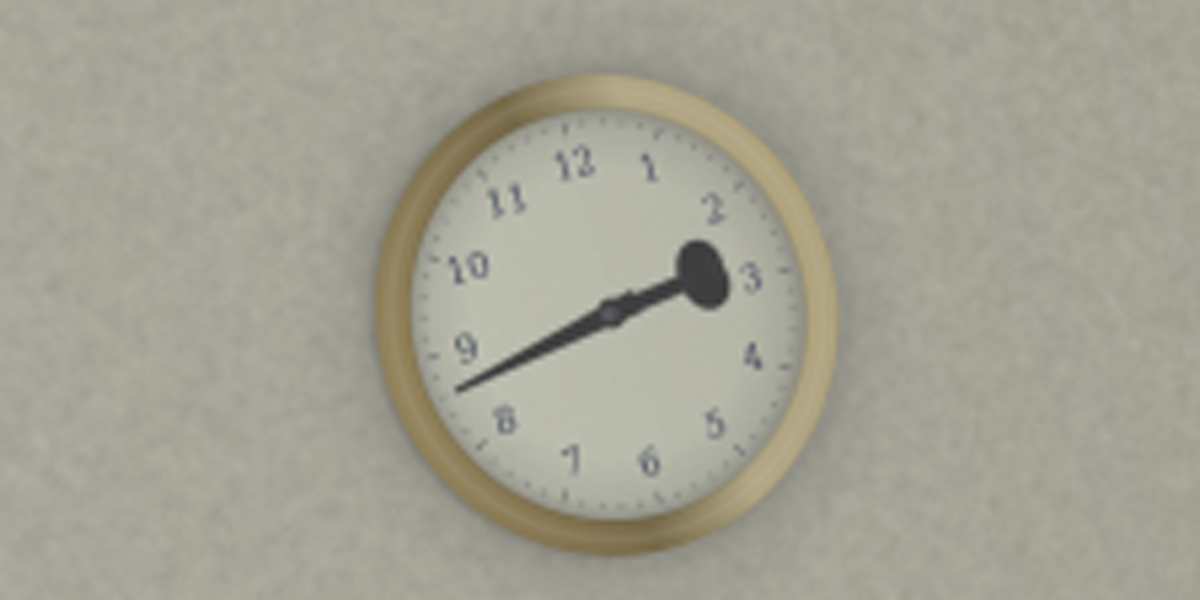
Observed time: 2h43
